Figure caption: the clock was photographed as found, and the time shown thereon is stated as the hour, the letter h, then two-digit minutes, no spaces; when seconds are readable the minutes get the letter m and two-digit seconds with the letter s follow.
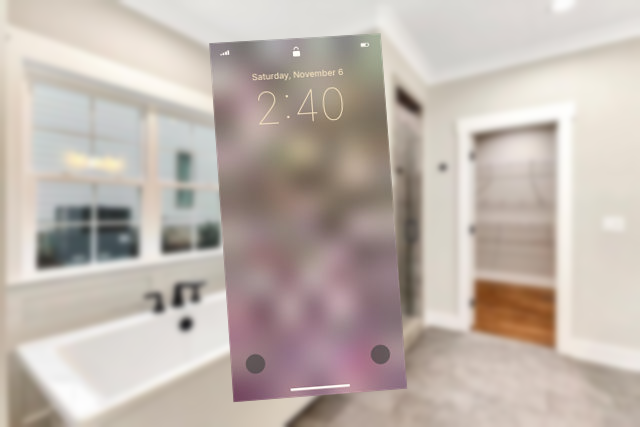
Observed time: 2h40
